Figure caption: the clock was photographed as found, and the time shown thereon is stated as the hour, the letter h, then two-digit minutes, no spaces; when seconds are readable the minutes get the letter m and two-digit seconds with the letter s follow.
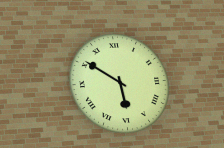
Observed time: 5h51
